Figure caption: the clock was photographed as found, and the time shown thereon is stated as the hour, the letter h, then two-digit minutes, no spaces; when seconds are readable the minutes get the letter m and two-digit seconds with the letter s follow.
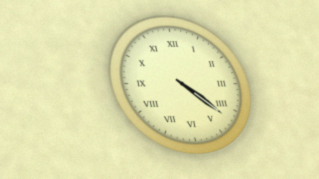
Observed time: 4h22
